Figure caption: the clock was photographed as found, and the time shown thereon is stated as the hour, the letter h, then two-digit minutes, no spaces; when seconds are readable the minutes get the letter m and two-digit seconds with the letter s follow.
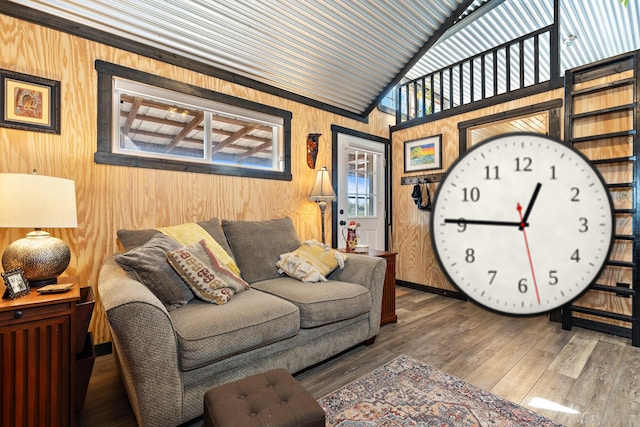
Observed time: 12h45m28s
